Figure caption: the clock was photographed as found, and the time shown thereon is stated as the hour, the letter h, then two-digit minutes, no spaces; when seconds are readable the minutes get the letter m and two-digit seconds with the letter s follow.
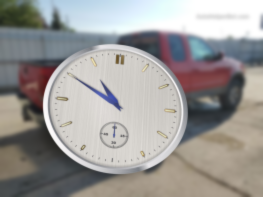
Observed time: 10h50
